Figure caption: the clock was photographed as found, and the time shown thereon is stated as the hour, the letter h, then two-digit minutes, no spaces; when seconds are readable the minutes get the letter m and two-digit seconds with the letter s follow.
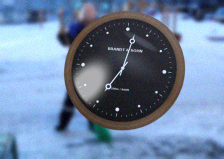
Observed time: 7h02
